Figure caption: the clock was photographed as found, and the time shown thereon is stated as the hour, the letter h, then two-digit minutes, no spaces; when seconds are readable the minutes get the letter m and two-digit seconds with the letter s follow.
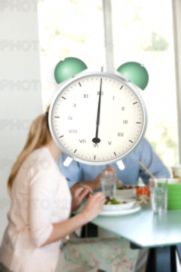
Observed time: 6h00
